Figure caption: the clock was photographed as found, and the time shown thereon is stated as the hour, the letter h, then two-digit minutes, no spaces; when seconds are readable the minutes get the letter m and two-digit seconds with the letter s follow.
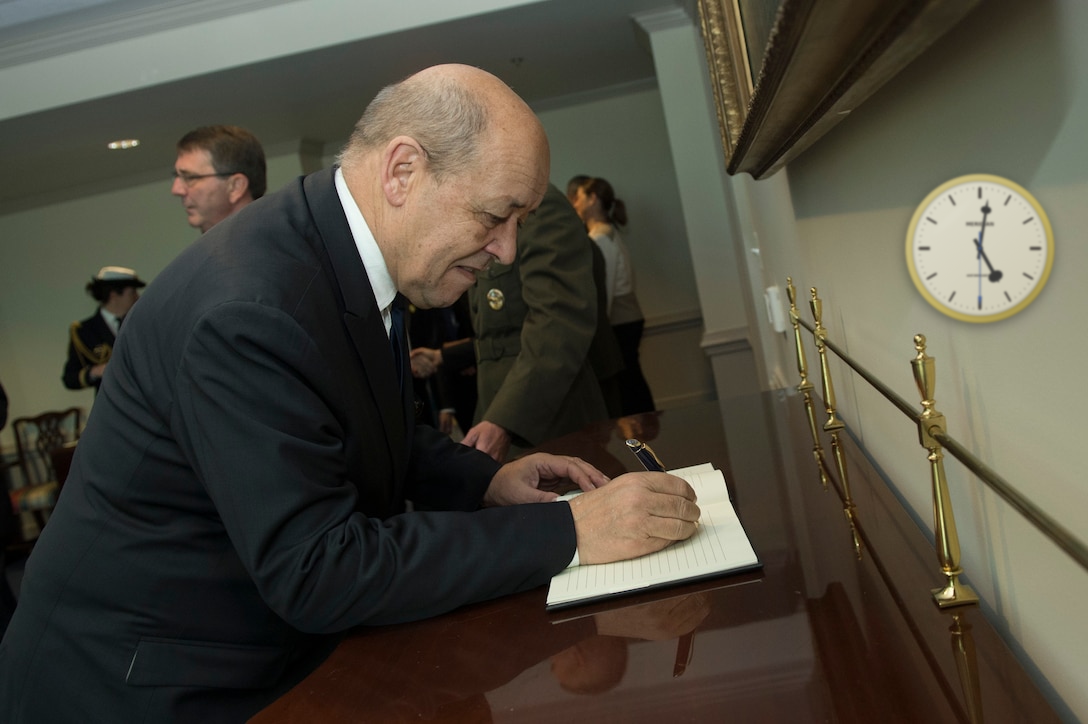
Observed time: 5h01m30s
